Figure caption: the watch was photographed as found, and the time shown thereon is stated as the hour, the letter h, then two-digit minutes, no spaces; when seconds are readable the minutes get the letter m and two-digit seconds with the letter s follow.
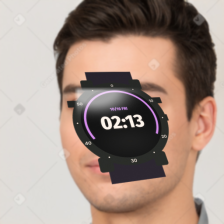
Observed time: 2h13
